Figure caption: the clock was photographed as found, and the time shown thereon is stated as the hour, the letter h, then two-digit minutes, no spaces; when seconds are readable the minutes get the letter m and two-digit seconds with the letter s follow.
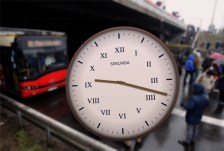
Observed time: 9h18
